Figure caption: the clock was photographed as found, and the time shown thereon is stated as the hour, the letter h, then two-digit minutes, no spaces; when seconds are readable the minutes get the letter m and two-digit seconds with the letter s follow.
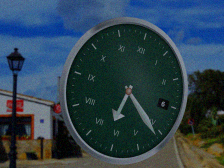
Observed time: 6h21
